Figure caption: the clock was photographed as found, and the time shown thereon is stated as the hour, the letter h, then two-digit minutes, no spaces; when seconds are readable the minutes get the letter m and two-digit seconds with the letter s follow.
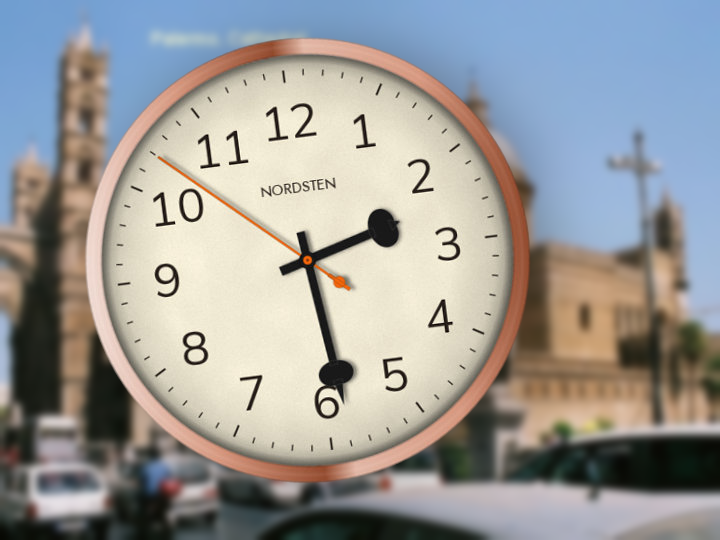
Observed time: 2h28m52s
